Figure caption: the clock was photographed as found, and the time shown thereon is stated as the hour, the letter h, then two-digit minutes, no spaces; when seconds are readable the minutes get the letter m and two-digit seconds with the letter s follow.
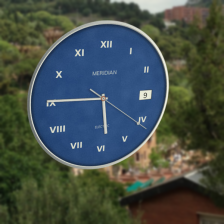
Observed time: 5h45m21s
